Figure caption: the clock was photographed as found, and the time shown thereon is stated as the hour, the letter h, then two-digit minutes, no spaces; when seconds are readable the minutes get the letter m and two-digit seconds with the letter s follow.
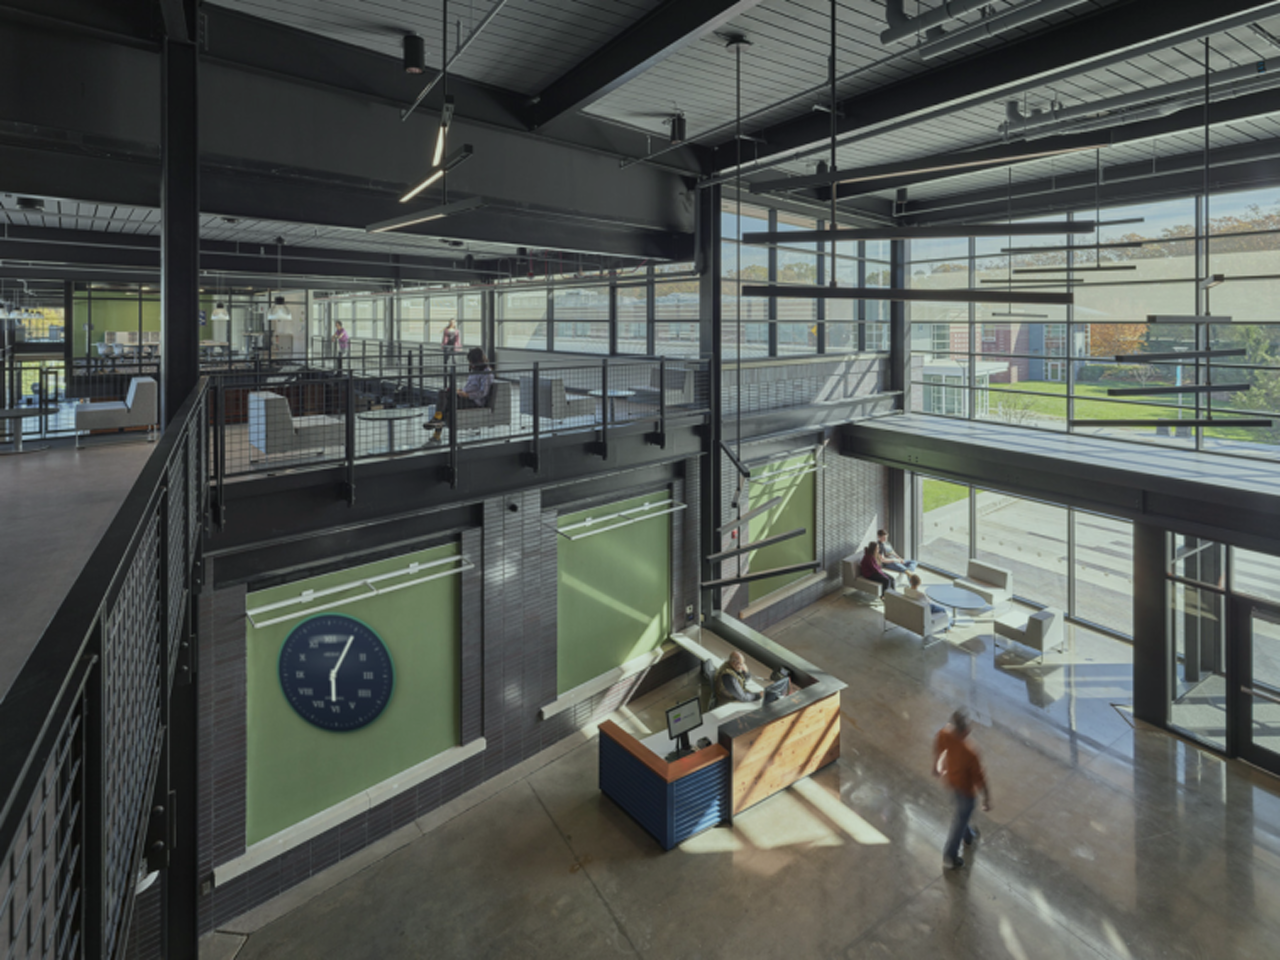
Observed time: 6h05
